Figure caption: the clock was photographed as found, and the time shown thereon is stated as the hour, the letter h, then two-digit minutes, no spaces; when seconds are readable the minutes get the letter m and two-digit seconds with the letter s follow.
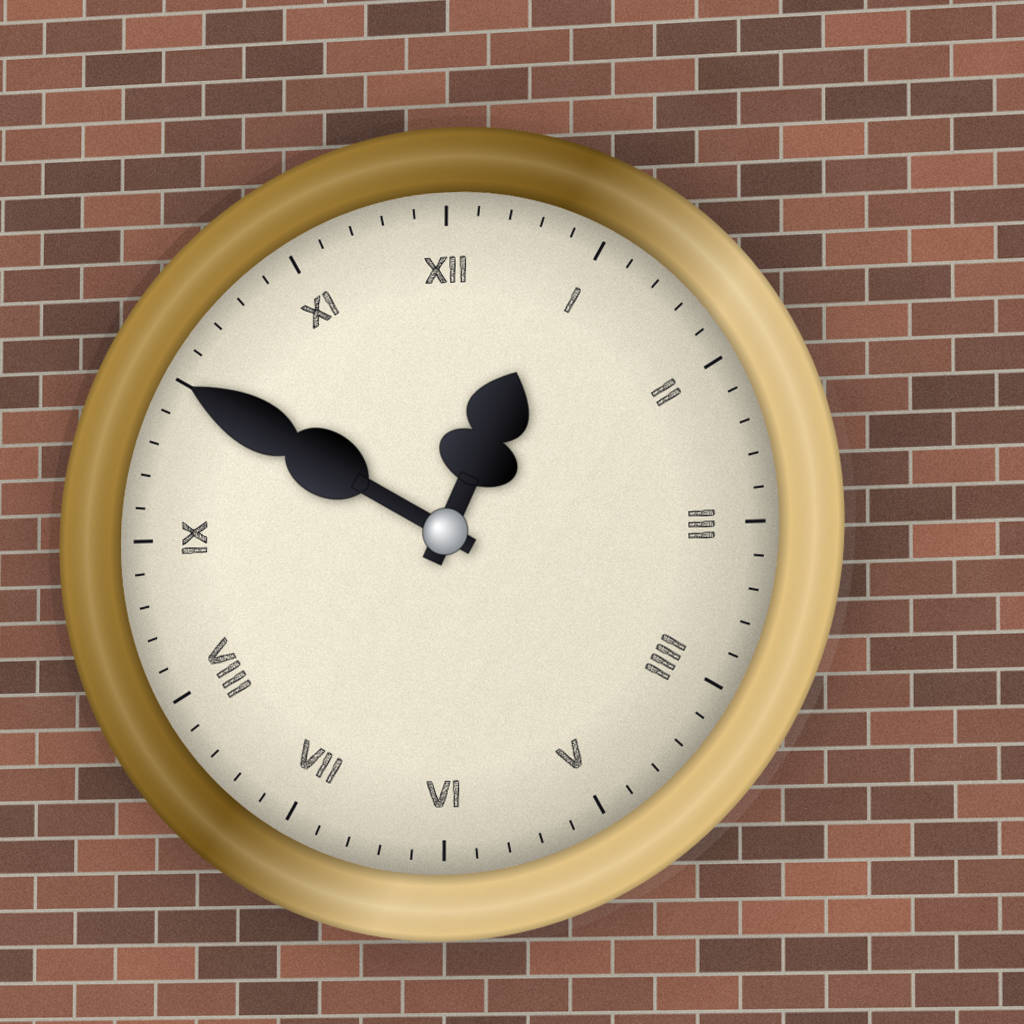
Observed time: 12h50
